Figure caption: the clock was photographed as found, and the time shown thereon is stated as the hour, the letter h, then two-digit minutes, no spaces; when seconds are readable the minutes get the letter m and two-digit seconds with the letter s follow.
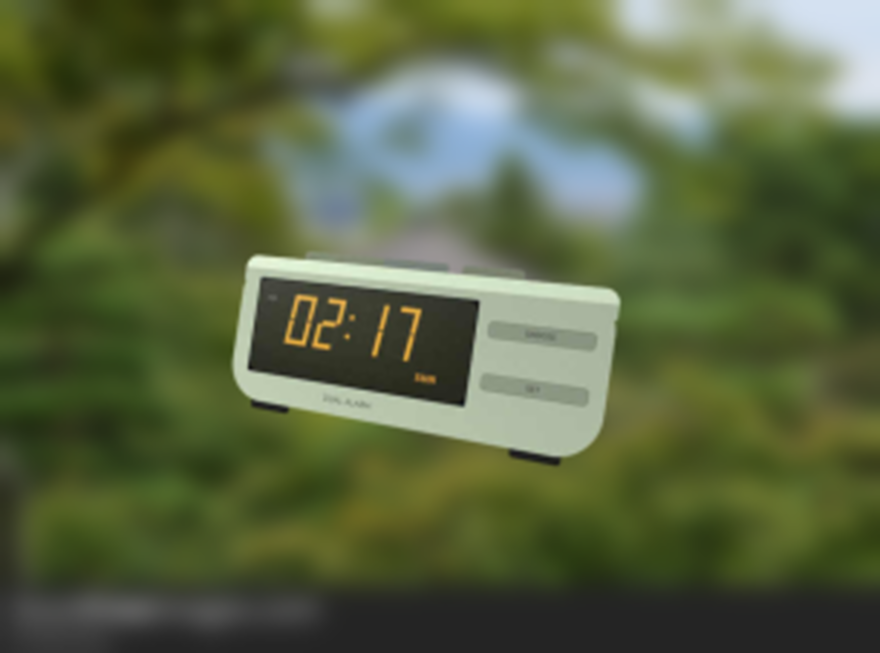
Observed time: 2h17
